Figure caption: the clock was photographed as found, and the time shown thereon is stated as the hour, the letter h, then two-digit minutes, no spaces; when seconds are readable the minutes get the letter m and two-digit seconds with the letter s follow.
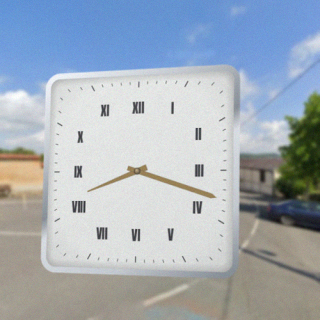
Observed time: 8h18
